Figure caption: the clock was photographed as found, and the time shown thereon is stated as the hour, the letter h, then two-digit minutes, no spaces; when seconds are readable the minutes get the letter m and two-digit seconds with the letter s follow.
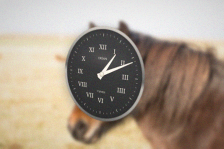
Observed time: 1h11
